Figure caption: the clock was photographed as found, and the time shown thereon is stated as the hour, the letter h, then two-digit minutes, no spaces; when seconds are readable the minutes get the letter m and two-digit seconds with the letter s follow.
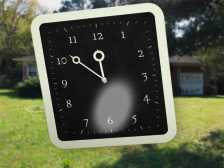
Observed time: 11h52
